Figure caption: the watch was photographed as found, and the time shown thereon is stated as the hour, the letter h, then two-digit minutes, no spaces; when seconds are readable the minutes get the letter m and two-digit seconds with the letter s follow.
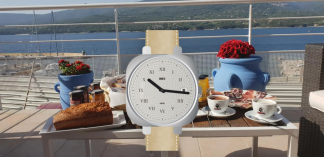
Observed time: 10h16
